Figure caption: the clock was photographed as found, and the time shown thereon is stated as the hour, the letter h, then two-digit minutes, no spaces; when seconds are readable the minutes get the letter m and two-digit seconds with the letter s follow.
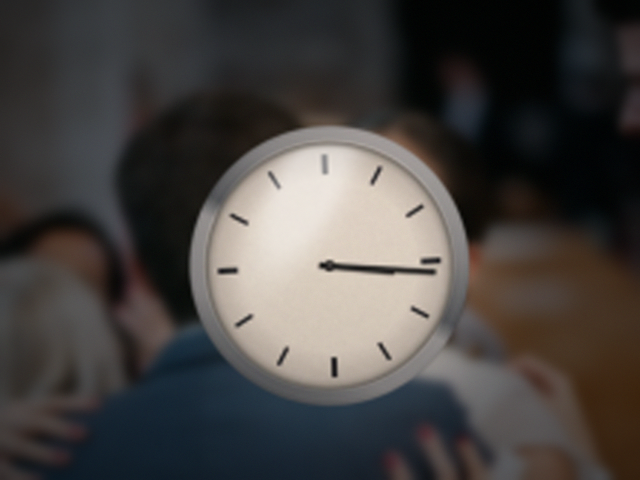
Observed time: 3h16
